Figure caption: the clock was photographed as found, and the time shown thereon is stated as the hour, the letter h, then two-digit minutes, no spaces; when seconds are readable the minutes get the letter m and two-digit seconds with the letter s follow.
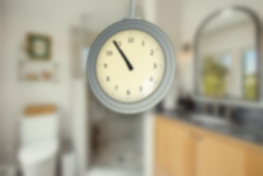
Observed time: 10h54
